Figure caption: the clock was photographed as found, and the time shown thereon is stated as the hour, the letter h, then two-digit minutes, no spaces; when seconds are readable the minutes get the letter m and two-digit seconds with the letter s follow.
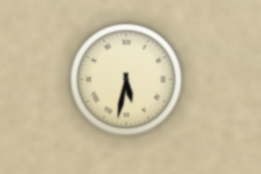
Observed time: 5h32
